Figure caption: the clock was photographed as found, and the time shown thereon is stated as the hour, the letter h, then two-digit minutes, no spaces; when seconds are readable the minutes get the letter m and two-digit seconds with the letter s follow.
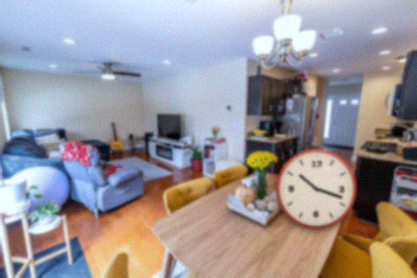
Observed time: 10h18
